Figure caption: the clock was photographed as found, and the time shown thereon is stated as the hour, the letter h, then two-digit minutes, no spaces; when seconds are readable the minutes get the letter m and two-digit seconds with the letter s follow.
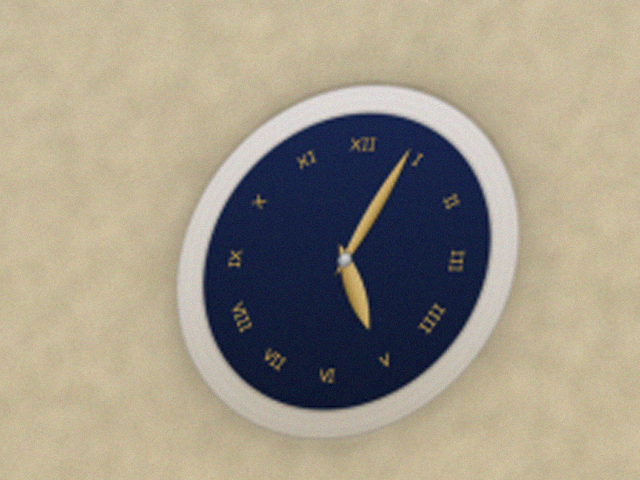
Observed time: 5h04
